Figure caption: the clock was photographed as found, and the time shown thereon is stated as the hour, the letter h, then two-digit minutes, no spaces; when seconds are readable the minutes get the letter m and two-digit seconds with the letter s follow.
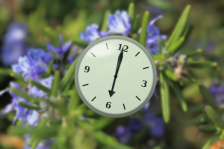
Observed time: 6h00
